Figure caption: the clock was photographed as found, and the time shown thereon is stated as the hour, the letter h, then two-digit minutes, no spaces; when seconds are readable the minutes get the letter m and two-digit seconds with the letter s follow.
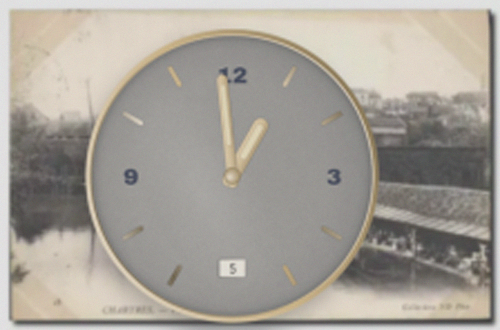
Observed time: 12h59
